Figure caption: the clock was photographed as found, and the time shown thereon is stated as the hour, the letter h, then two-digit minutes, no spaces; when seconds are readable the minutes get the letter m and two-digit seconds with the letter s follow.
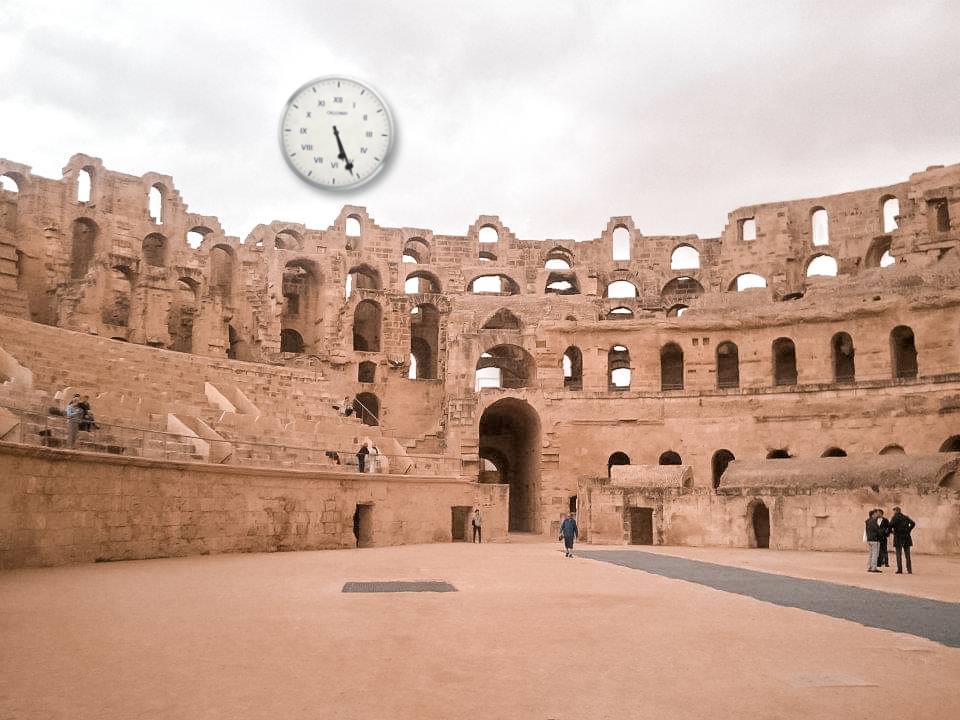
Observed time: 5h26
